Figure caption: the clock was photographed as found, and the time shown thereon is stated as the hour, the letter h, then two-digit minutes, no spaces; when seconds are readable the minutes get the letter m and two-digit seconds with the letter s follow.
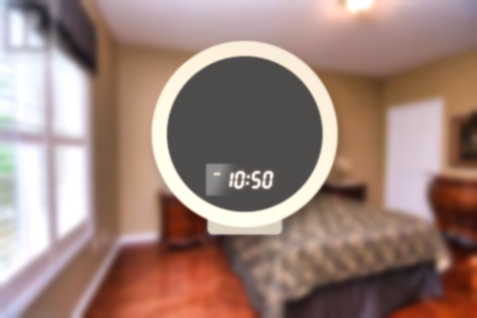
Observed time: 10h50
